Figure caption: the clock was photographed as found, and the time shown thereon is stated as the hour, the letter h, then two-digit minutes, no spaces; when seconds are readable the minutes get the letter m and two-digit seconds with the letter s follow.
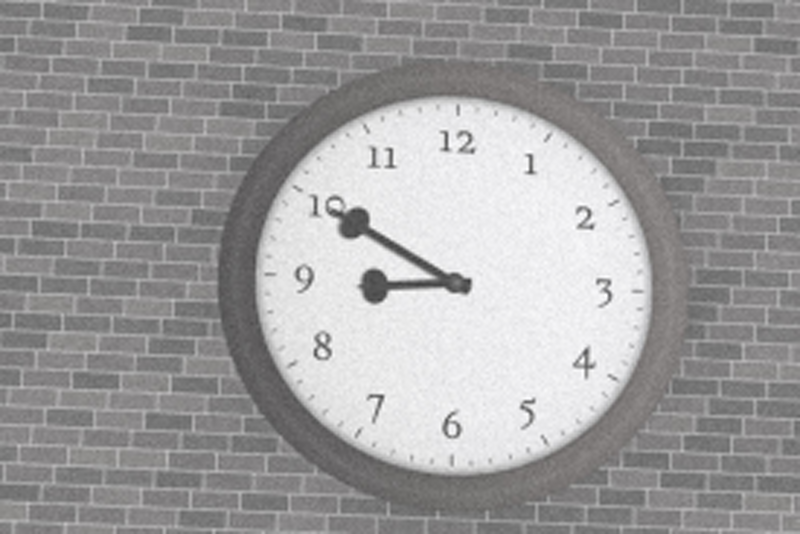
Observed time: 8h50
